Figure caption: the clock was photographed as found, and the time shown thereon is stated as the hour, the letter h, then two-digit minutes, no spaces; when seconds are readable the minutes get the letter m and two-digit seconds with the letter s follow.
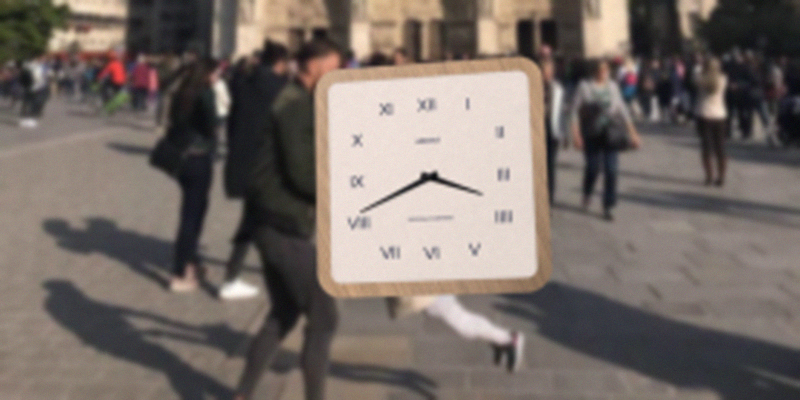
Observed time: 3h41
